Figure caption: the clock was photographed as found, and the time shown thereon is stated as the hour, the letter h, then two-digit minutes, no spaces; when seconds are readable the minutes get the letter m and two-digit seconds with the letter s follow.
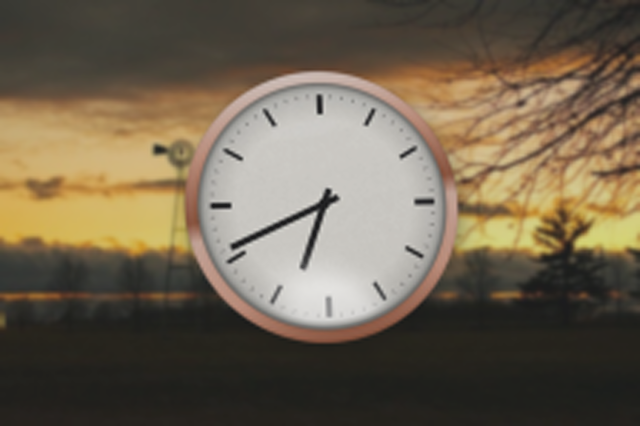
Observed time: 6h41
